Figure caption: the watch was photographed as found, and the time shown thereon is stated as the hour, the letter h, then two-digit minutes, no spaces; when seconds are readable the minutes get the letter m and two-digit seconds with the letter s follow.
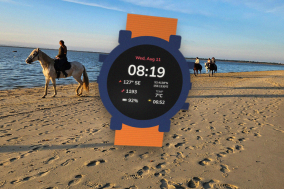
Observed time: 8h19
